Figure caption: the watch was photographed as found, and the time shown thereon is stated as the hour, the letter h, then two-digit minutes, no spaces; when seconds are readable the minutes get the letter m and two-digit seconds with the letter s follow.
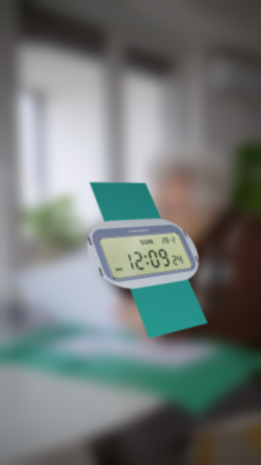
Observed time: 12h09
